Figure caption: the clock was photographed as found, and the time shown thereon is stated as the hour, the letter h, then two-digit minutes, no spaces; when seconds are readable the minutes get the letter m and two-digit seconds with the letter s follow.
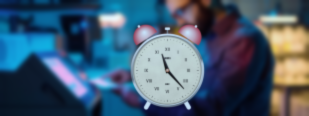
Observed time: 11h23
